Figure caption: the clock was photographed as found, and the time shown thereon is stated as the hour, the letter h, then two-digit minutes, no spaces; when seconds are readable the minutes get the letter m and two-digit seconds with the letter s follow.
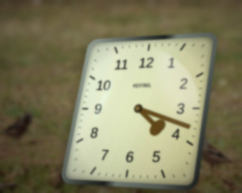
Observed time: 4h18
